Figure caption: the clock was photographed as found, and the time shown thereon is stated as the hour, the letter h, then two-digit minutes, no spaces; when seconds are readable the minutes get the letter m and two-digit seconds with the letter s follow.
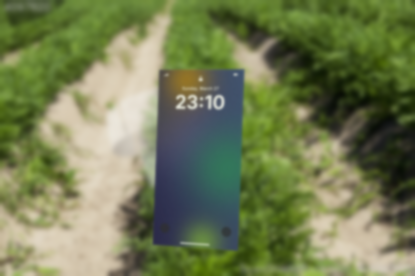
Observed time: 23h10
